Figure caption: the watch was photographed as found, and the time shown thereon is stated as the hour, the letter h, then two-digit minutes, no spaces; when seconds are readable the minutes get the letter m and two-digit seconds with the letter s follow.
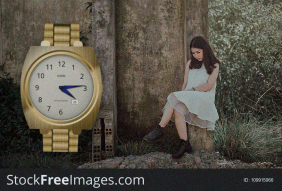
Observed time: 4h14
